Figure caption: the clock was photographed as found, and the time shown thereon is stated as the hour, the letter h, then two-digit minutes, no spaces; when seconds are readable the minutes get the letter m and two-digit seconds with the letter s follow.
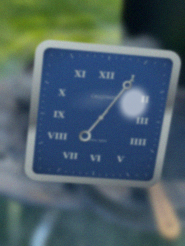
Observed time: 7h05
